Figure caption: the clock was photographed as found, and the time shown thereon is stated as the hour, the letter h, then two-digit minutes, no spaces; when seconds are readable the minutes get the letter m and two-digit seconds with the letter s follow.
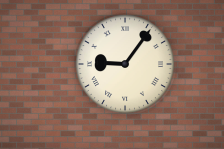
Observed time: 9h06
